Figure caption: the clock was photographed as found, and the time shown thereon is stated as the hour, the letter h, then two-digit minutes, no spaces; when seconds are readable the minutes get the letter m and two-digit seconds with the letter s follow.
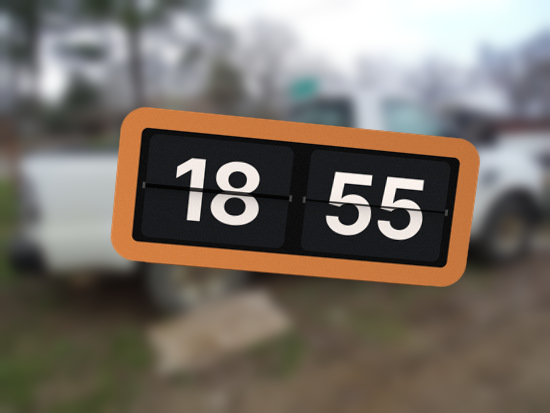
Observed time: 18h55
